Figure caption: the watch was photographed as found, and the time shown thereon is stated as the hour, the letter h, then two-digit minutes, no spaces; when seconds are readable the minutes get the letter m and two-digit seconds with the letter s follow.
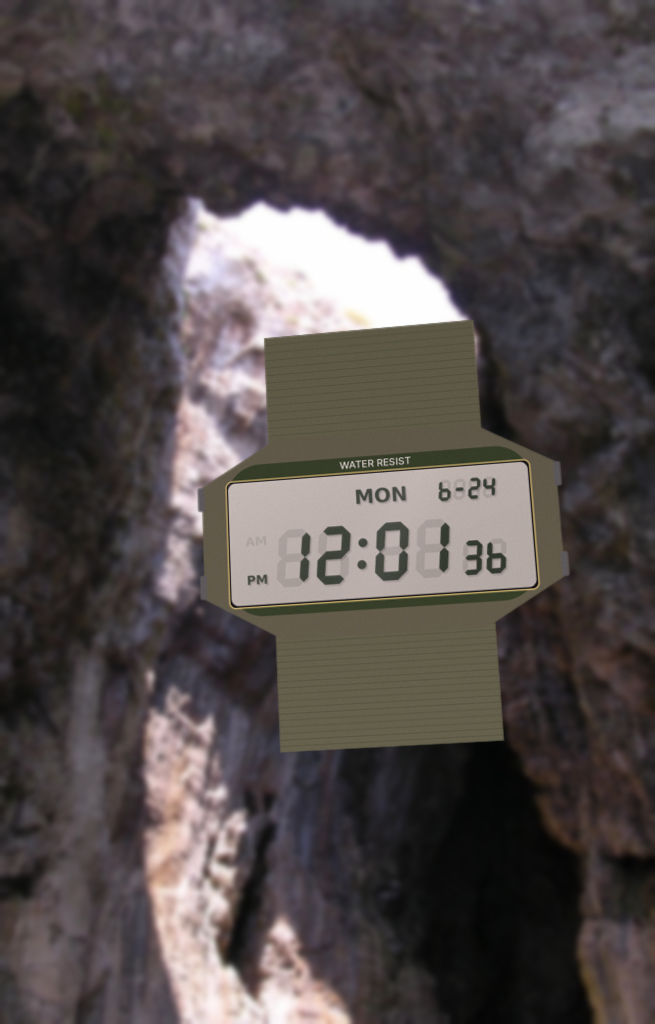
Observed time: 12h01m36s
